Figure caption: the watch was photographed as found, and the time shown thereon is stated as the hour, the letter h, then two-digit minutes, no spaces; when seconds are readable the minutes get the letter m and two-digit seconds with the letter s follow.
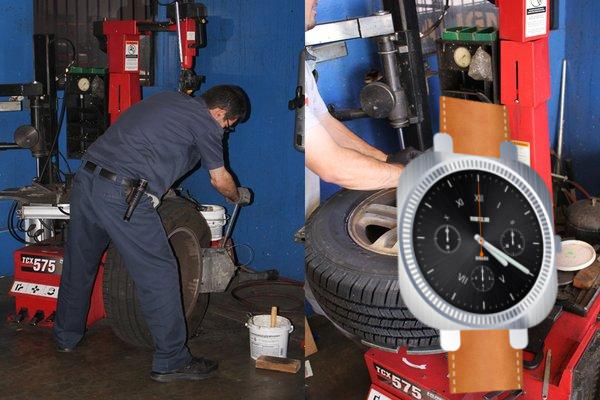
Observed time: 4h20
